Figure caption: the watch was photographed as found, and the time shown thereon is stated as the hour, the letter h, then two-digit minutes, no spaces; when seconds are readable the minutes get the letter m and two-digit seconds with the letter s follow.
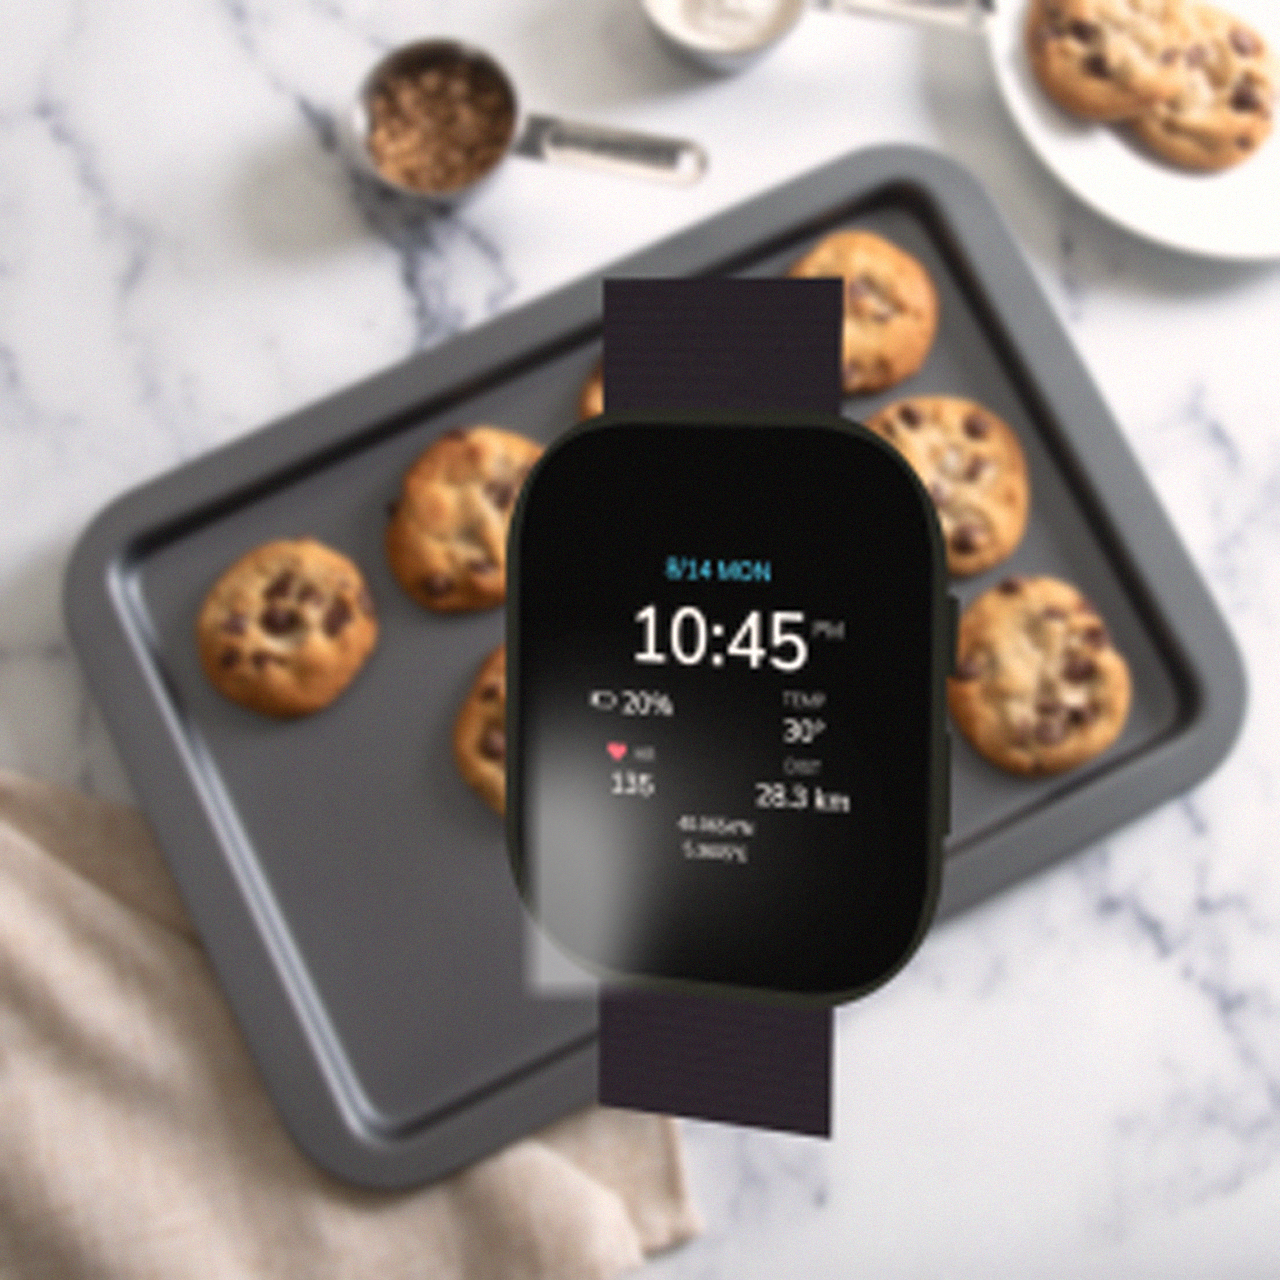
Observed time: 10h45
